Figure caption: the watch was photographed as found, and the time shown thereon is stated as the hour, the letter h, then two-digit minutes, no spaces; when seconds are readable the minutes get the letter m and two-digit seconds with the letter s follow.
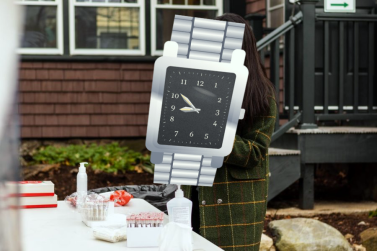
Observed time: 8h52
